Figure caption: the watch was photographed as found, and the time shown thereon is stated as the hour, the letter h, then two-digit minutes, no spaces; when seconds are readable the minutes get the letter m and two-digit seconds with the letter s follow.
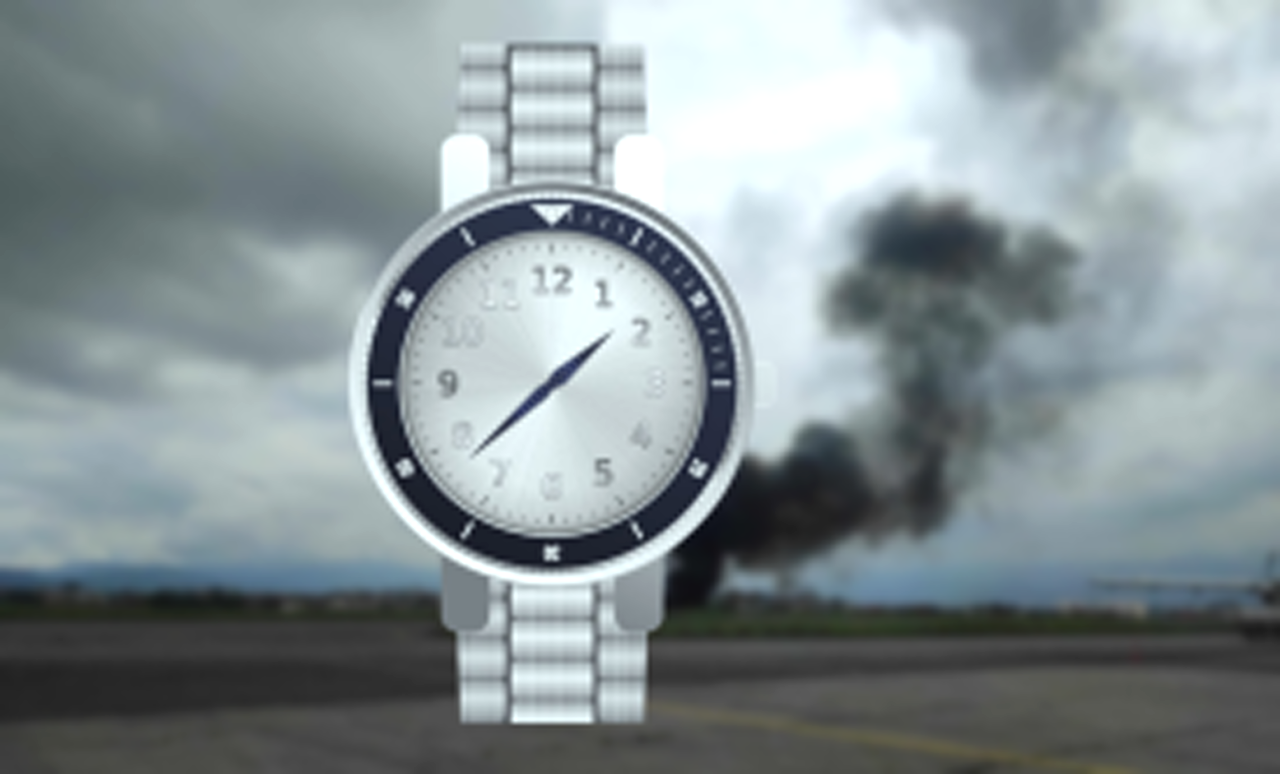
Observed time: 1h38
